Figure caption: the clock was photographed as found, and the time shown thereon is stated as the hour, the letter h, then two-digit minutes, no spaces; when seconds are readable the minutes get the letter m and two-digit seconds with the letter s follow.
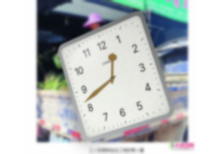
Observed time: 12h42
